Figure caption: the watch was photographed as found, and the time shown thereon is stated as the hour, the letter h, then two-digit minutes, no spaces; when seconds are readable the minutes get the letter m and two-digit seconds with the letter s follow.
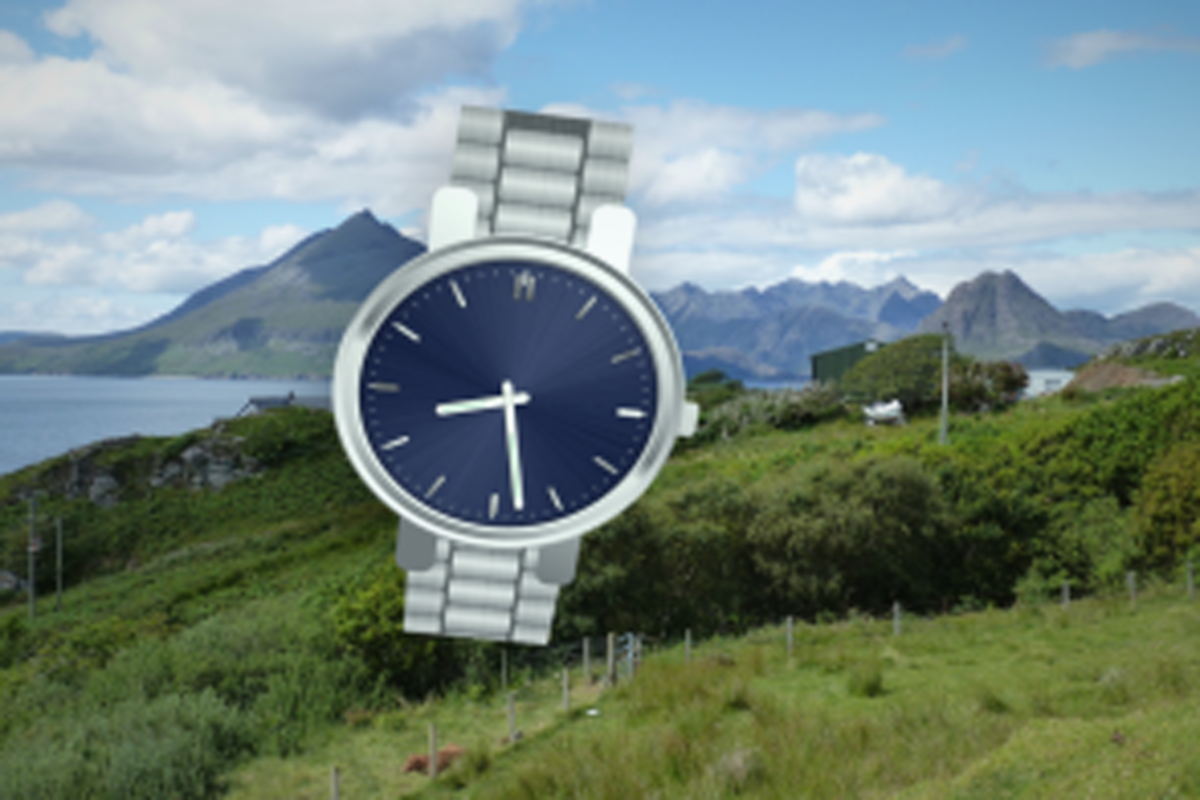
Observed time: 8h28
